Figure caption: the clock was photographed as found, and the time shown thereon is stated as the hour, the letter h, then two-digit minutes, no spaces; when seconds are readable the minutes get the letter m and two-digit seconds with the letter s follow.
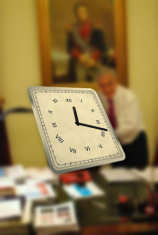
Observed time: 12h18
